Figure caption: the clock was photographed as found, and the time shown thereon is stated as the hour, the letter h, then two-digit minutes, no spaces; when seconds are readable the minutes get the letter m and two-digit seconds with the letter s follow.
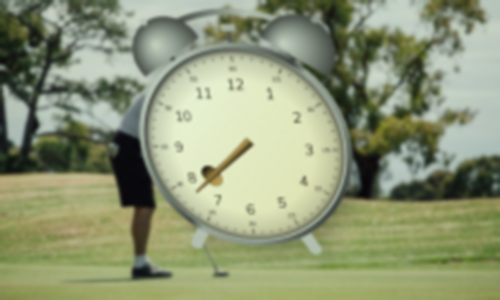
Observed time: 7h38
